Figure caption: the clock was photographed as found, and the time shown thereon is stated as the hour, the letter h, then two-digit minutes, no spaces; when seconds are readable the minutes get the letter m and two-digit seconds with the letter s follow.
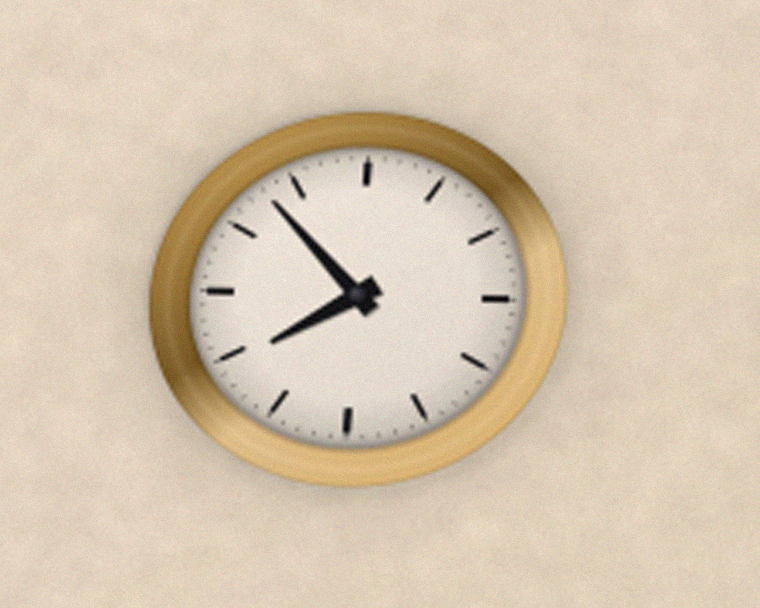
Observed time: 7h53
